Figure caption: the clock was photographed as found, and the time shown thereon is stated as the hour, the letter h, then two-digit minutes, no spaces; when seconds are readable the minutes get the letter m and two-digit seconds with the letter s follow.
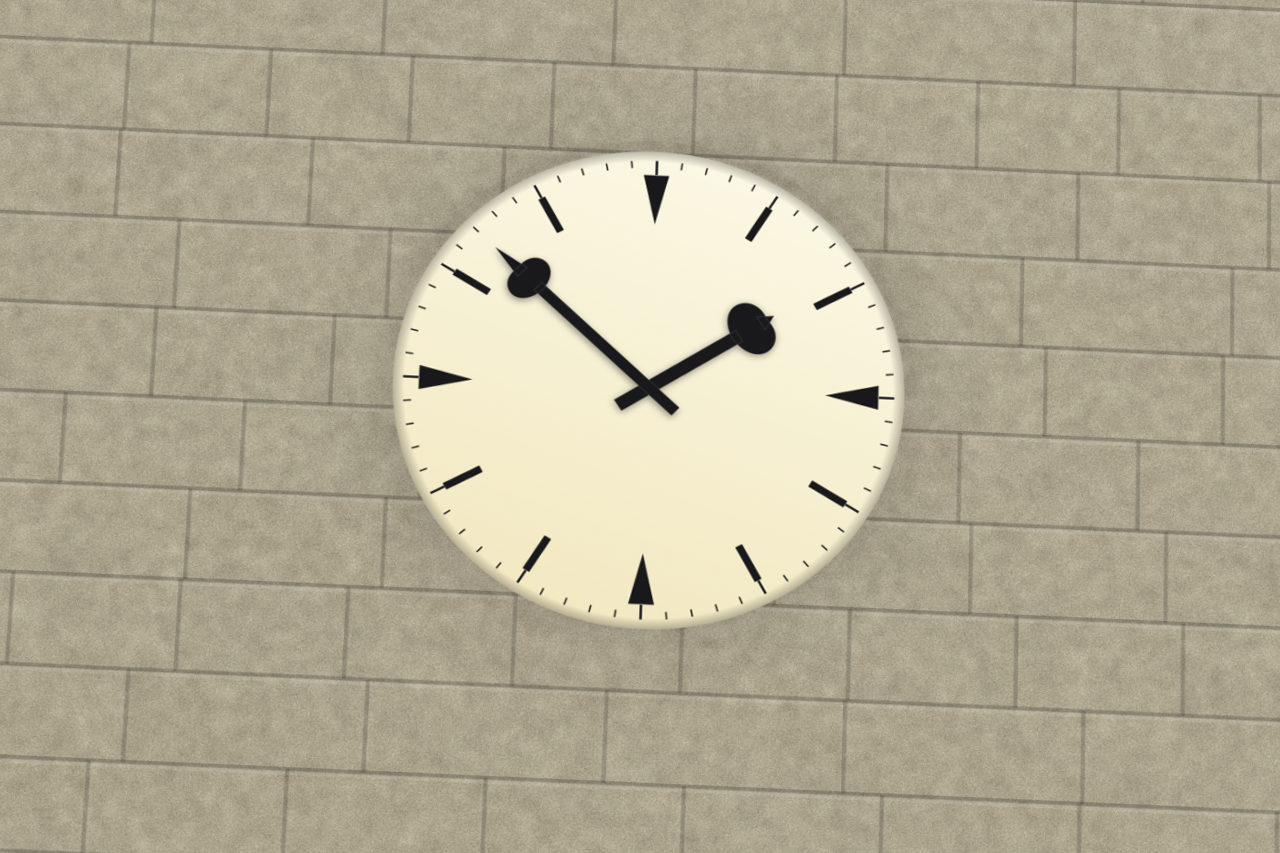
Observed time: 1h52
